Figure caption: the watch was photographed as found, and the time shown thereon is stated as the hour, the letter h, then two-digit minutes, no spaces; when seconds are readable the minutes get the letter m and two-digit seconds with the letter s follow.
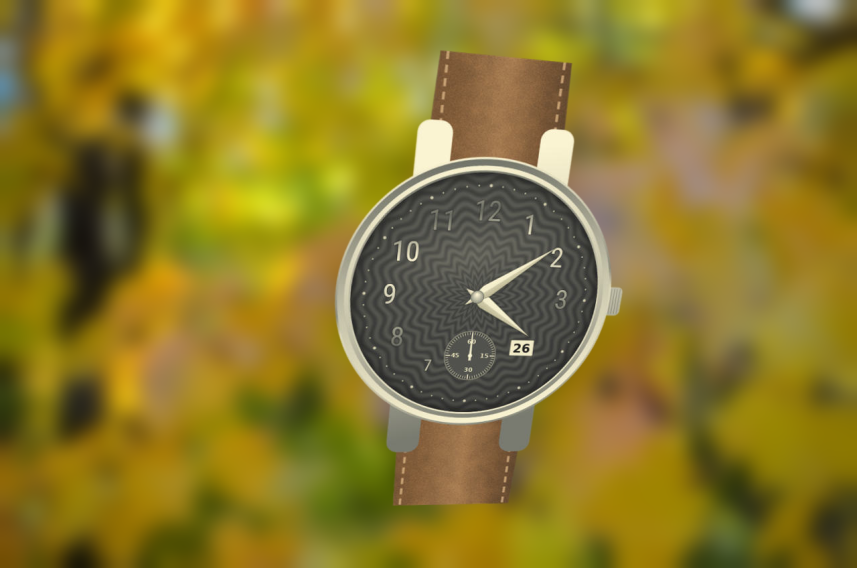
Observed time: 4h09
